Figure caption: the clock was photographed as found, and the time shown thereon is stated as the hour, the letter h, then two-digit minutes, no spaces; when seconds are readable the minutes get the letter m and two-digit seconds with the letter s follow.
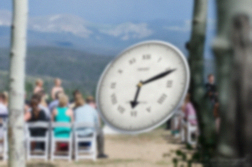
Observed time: 6h11
